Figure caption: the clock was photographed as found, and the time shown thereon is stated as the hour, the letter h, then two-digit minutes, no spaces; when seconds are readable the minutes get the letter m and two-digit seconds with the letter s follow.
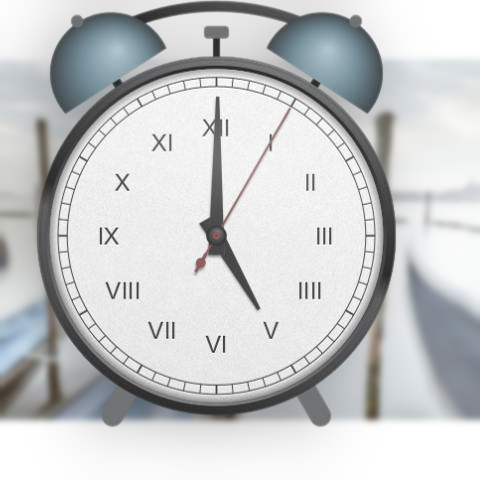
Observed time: 5h00m05s
